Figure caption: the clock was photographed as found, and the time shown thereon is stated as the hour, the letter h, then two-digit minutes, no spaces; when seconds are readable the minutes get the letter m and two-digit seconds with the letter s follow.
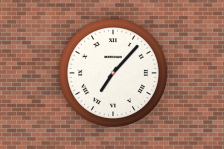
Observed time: 7h07
